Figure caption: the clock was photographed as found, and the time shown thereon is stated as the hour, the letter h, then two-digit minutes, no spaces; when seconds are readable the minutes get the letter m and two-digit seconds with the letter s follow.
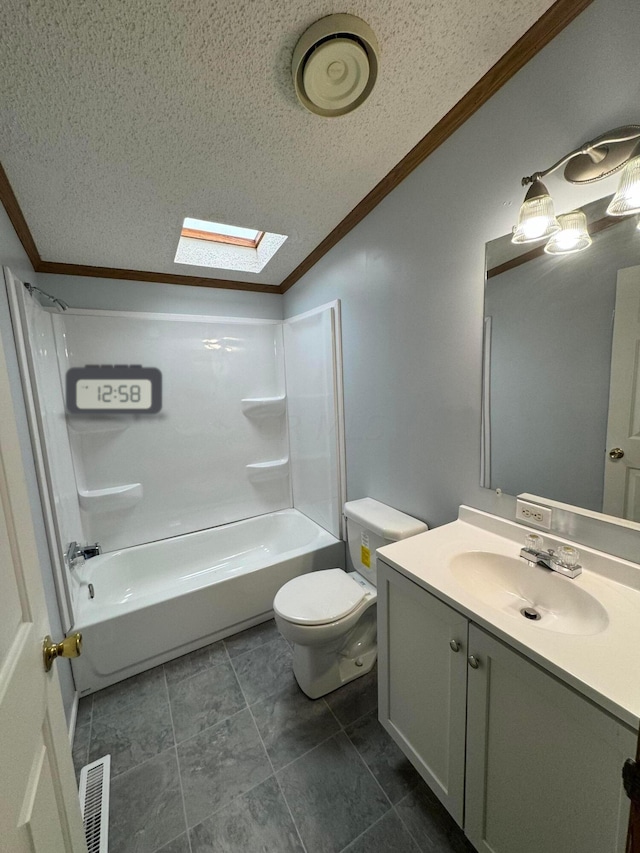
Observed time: 12h58
